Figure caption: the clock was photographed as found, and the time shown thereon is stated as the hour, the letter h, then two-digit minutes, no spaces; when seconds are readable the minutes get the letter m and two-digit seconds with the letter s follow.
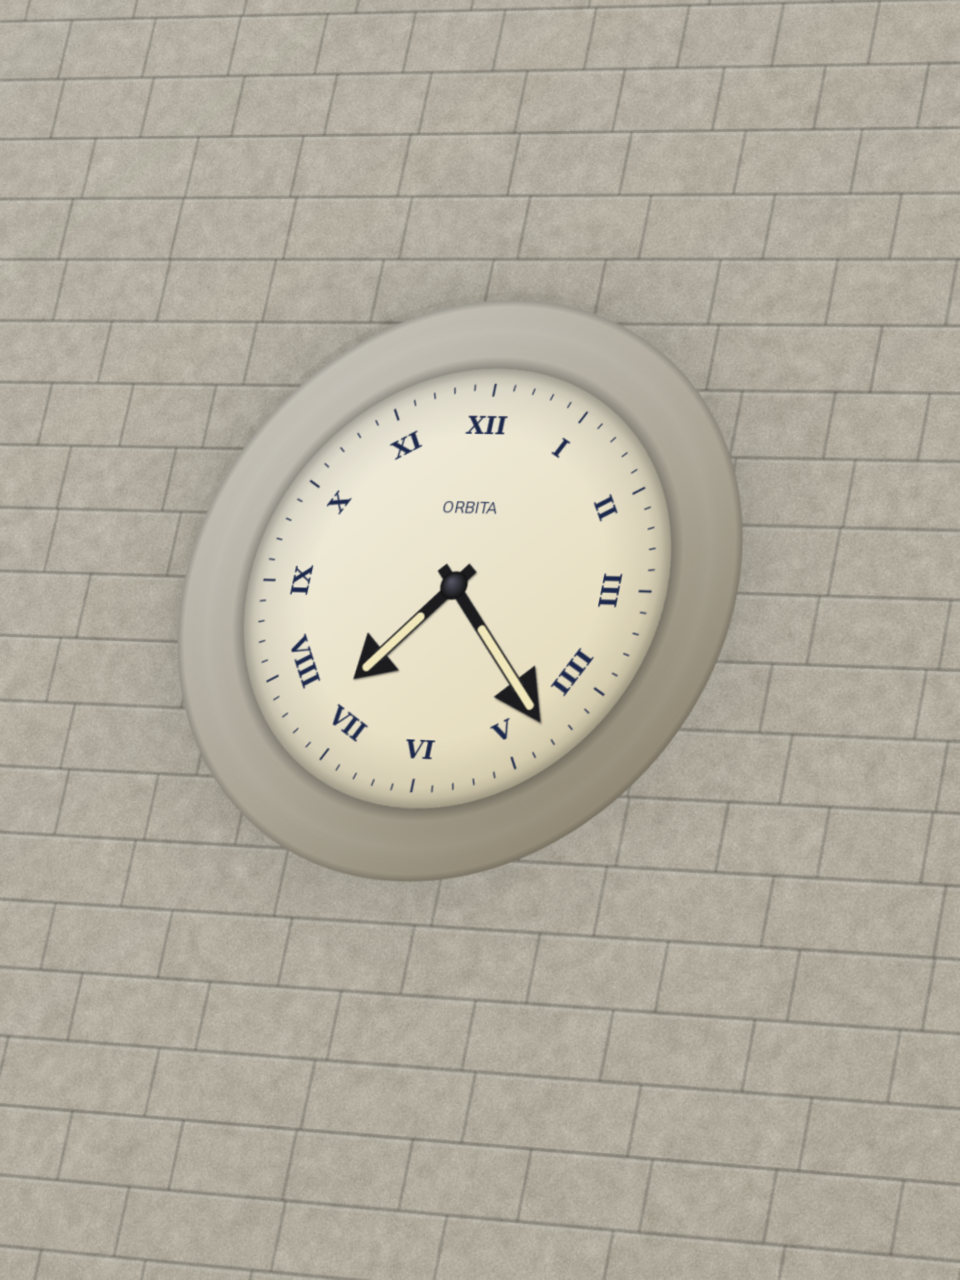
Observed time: 7h23
